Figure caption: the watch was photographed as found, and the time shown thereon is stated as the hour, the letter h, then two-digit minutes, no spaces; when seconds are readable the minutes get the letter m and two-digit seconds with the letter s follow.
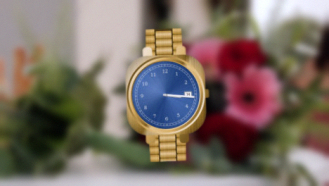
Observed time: 3h16
